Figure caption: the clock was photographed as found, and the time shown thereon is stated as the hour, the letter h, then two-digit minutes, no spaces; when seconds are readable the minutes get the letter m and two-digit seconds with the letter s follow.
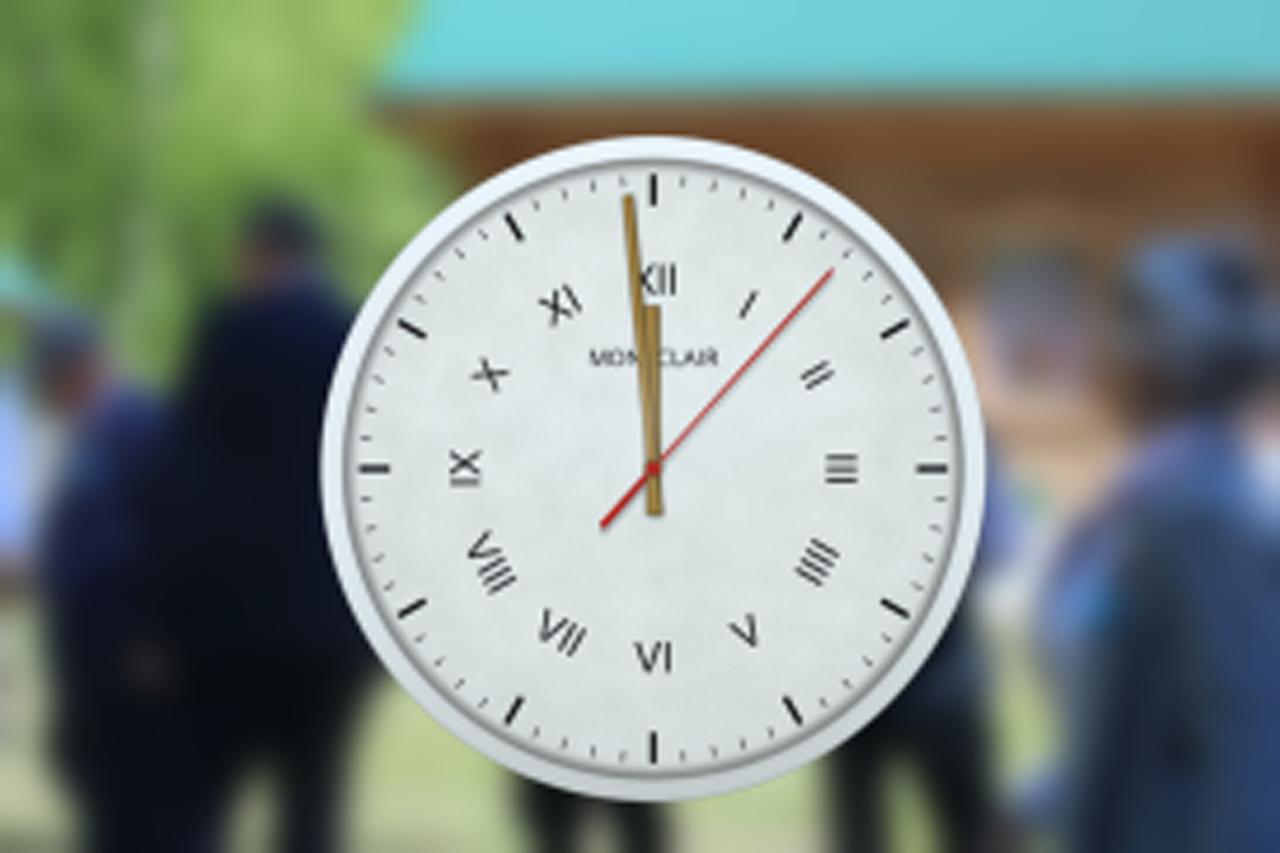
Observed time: 11h59m07s
